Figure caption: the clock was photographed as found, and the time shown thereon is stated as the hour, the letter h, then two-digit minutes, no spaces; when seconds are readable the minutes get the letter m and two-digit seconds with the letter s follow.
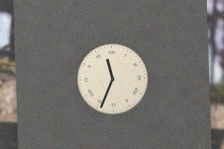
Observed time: 11h34
